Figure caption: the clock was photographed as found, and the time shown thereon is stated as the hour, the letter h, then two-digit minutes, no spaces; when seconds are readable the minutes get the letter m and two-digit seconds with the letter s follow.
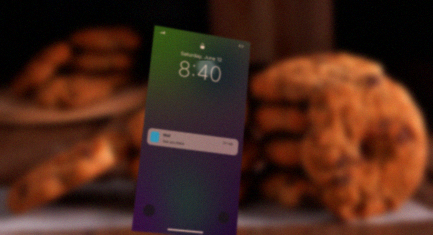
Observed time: 8h40
